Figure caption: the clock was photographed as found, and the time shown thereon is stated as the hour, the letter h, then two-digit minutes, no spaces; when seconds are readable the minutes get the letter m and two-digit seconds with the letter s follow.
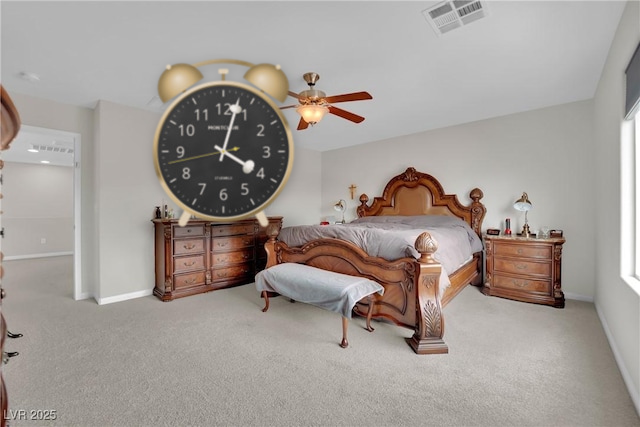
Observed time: 4h02m43s
